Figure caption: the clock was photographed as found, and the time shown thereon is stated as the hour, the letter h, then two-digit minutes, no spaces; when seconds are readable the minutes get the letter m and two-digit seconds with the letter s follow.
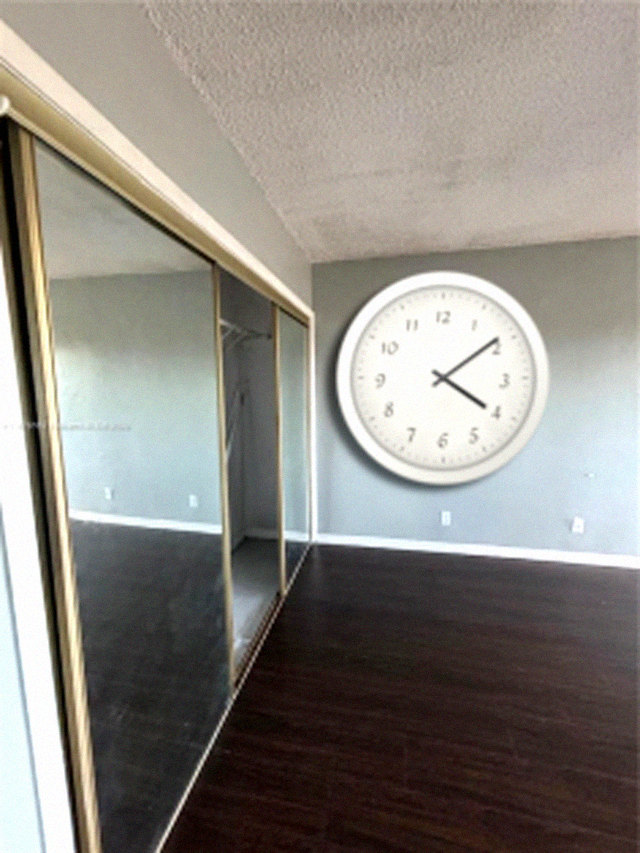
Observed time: 4h09
